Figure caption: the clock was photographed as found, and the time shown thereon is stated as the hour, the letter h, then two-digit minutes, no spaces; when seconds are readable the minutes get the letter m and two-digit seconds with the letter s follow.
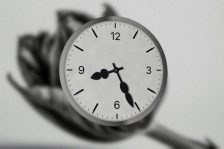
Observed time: 8h26
